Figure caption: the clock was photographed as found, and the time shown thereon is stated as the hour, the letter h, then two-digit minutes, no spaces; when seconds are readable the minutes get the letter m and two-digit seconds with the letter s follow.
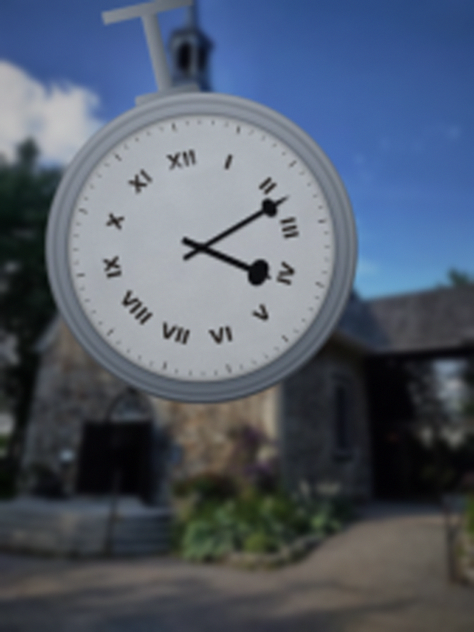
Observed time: 4h12
